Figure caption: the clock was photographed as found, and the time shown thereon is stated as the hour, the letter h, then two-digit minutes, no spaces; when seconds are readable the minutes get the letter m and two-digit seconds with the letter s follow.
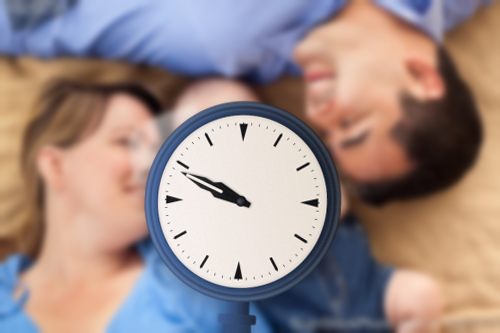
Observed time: 9h49
